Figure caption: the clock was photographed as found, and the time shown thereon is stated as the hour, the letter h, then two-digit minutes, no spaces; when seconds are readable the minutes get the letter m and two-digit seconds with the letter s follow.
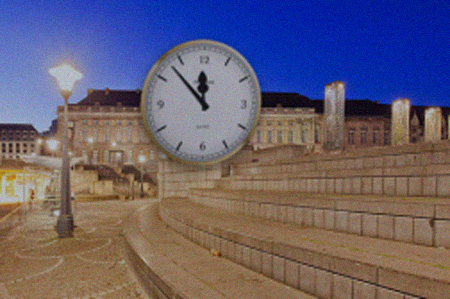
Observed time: 11h53
